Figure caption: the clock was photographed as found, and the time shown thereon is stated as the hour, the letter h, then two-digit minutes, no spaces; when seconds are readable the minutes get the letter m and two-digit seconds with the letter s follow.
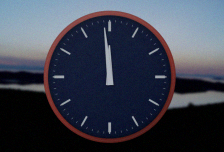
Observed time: 11h59
